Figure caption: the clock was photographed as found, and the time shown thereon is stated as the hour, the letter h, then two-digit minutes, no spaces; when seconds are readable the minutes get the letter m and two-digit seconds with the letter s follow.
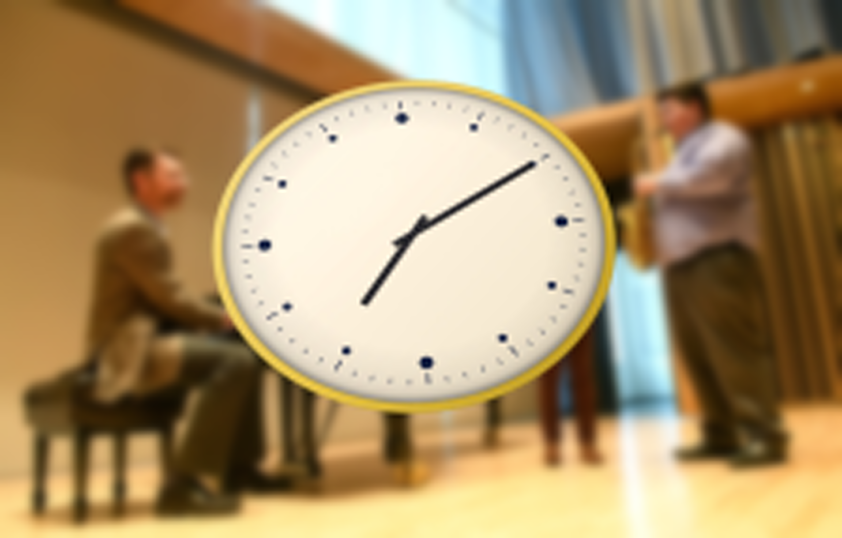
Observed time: 7h10
